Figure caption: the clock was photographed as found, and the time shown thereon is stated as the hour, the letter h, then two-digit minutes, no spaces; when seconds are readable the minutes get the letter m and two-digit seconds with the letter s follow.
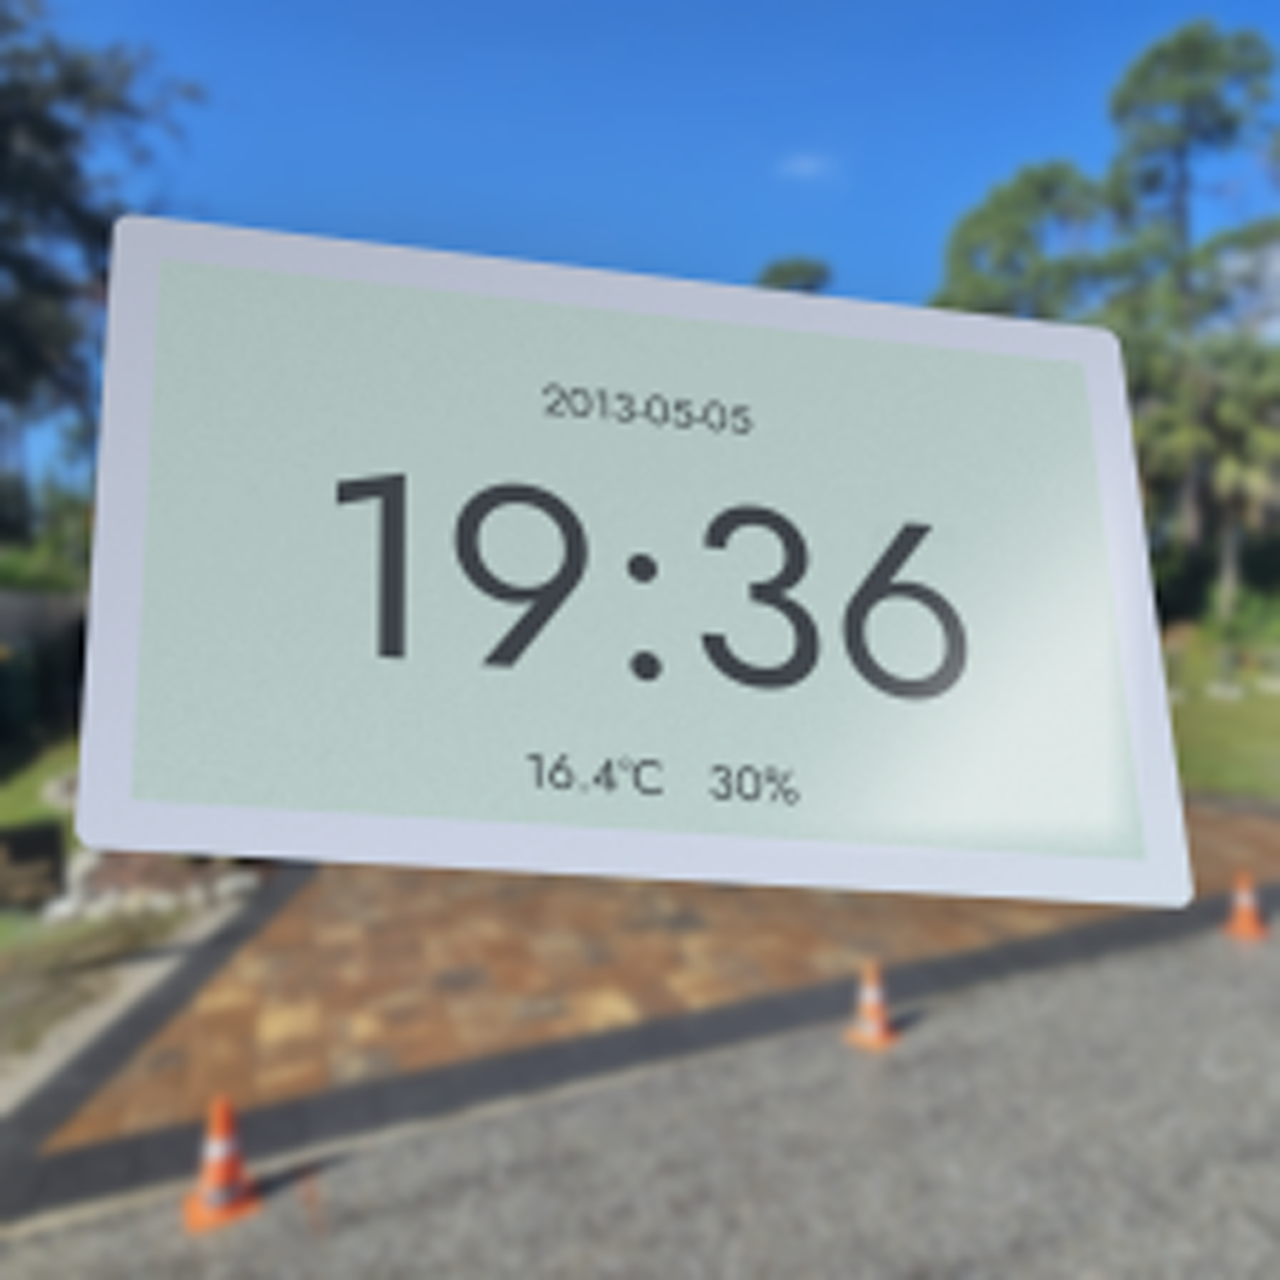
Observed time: 19h36
